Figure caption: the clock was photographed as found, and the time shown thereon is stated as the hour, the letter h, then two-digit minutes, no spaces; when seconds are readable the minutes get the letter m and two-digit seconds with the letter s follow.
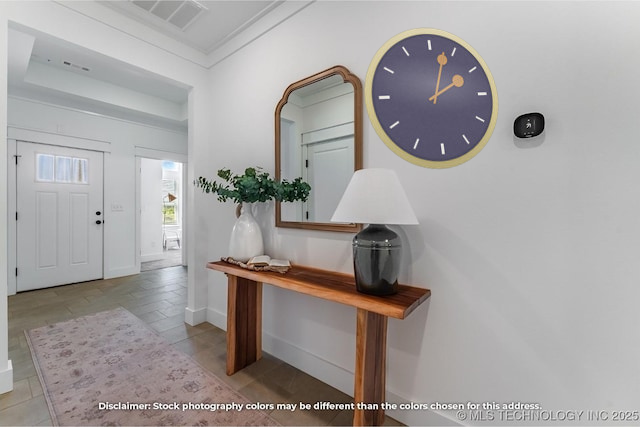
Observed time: 2h03
